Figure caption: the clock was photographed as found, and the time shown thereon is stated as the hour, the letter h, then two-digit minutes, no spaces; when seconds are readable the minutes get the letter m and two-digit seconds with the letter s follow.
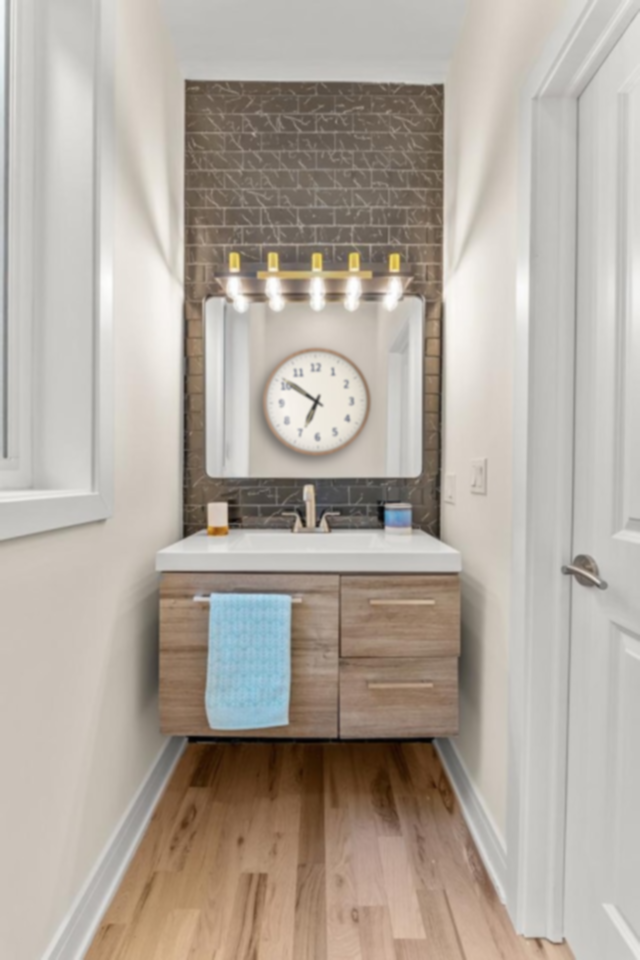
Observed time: 6h51
